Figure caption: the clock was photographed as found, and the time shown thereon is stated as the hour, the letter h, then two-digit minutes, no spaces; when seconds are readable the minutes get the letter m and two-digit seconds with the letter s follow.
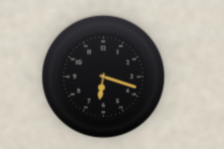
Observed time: 6h18
